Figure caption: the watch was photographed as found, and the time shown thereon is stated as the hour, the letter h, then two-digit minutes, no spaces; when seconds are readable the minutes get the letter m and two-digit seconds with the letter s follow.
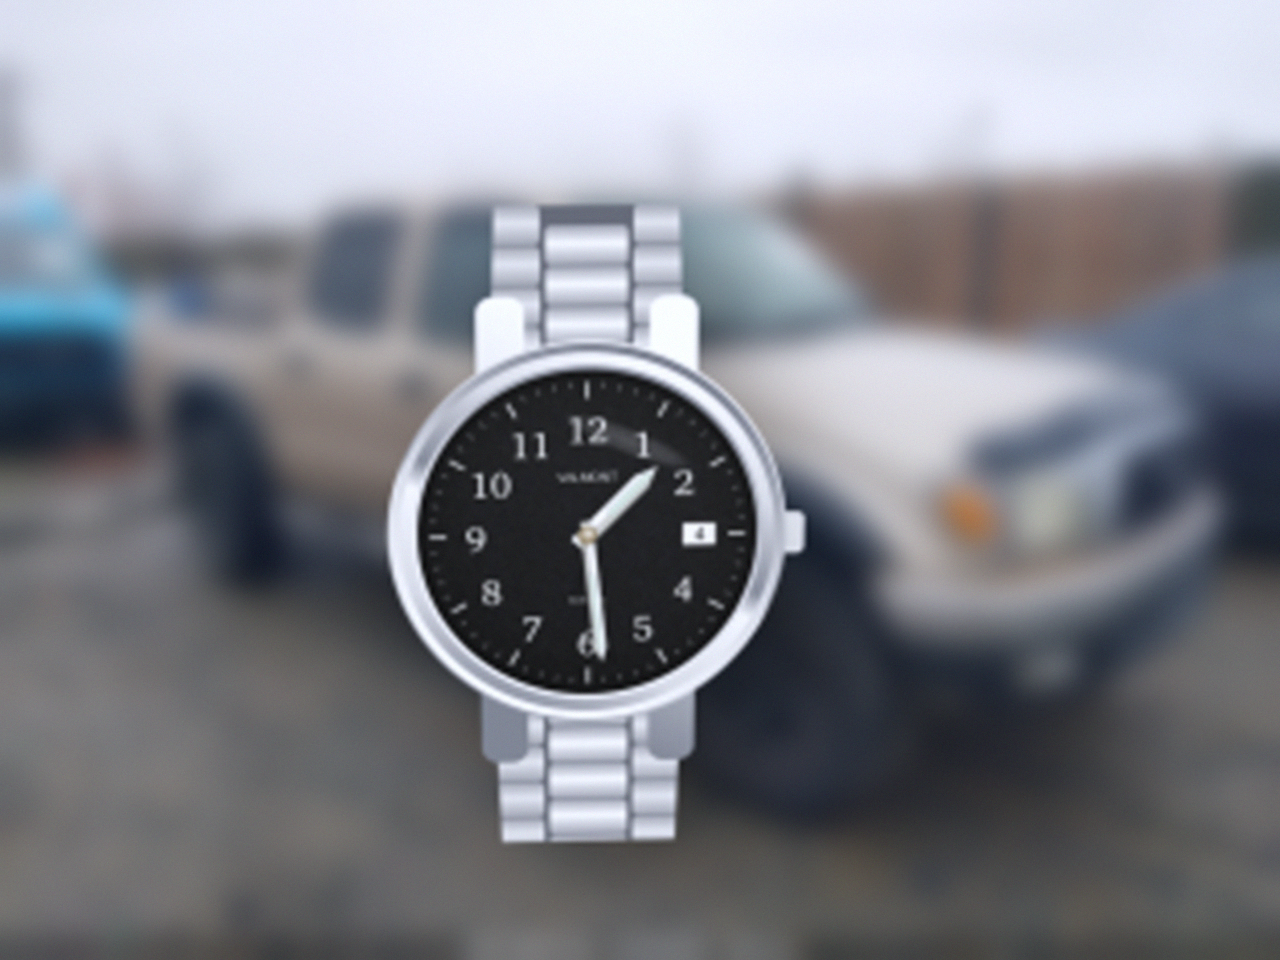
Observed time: 1h29
